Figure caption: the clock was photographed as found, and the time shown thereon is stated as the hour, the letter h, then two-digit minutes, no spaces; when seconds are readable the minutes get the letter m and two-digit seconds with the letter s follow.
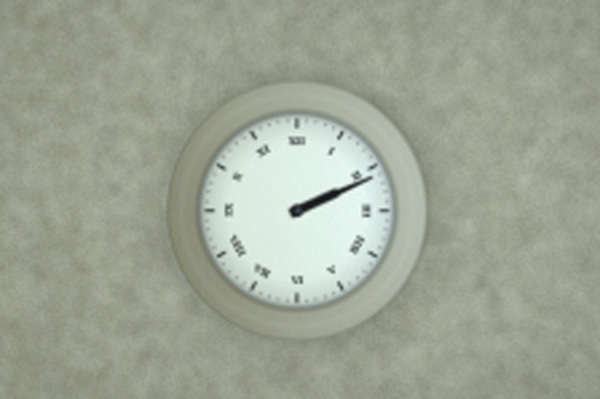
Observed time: 2h11
